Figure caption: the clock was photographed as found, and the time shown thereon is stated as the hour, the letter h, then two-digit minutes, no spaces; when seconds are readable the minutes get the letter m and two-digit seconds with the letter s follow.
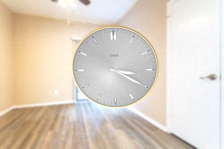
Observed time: 3h20
